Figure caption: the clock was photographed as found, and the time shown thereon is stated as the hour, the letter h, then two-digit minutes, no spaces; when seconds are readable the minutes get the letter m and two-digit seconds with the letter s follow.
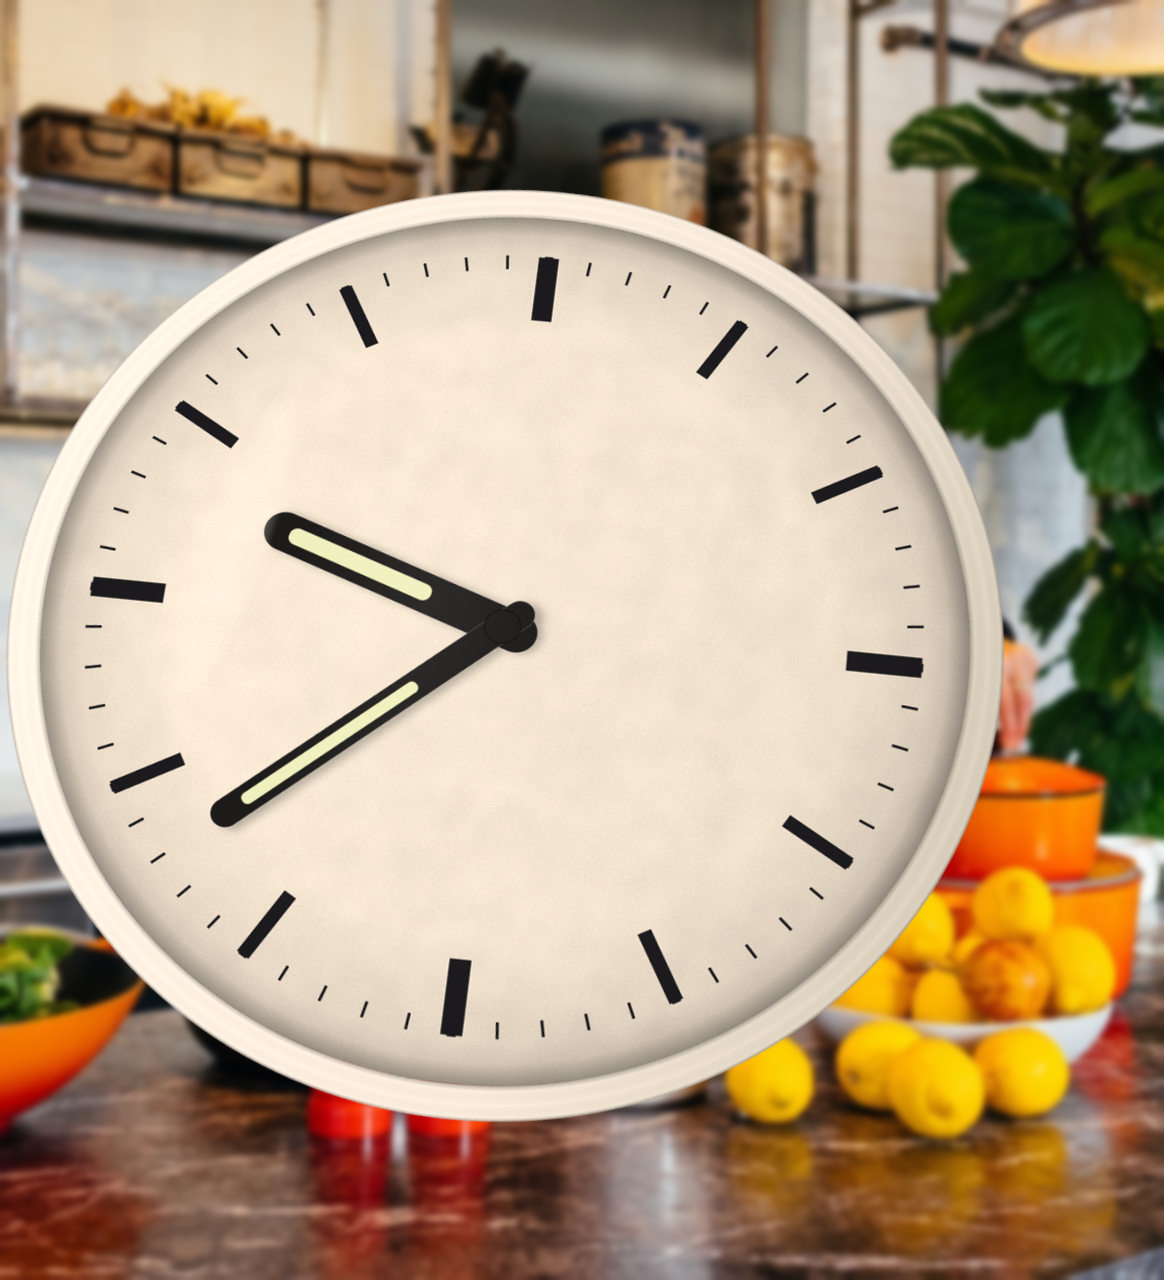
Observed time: 9h38
